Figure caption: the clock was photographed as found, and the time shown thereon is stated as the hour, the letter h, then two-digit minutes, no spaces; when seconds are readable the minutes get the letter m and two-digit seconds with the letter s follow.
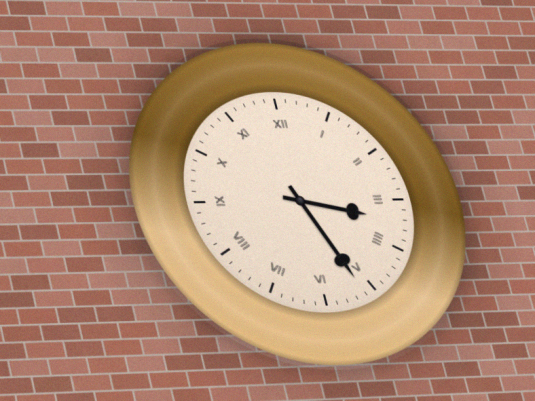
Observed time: 3h26
